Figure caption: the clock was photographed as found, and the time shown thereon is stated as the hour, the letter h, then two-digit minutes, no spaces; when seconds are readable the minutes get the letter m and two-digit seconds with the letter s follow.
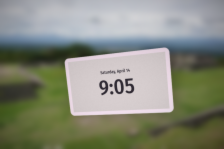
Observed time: 9h05
